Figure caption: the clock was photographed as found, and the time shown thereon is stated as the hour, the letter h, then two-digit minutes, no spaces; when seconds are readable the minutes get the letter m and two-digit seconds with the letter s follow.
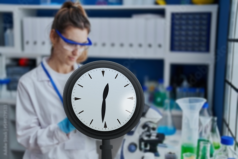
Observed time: 12h31
